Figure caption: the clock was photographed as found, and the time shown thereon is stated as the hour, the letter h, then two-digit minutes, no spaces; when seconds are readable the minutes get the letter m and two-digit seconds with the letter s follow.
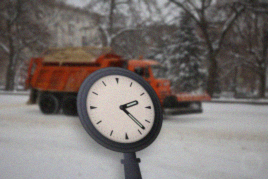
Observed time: 2h23
